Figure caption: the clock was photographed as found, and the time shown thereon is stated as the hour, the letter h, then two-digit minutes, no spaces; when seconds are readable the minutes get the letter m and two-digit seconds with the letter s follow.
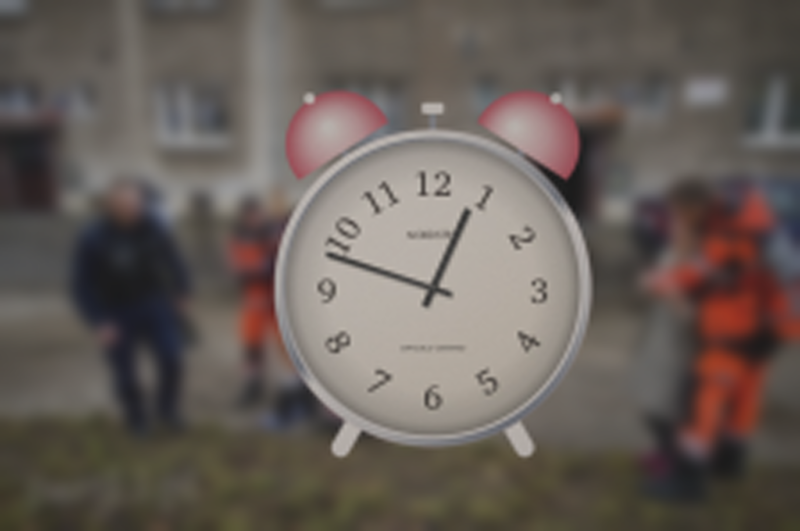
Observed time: 12h48
